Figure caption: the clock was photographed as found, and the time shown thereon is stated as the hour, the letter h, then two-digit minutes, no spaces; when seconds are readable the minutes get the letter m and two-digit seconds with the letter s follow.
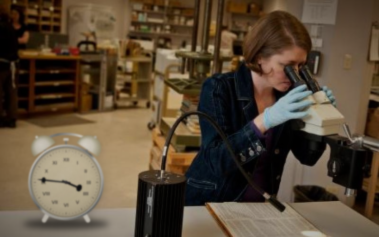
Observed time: 3h46
